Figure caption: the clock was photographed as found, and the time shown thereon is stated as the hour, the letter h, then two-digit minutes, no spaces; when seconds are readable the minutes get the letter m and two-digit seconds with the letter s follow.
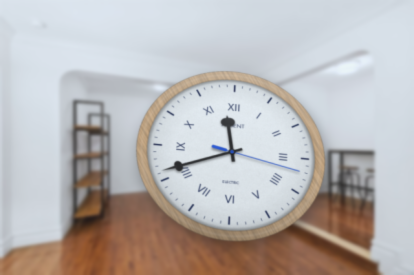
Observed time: 11h41m17s
